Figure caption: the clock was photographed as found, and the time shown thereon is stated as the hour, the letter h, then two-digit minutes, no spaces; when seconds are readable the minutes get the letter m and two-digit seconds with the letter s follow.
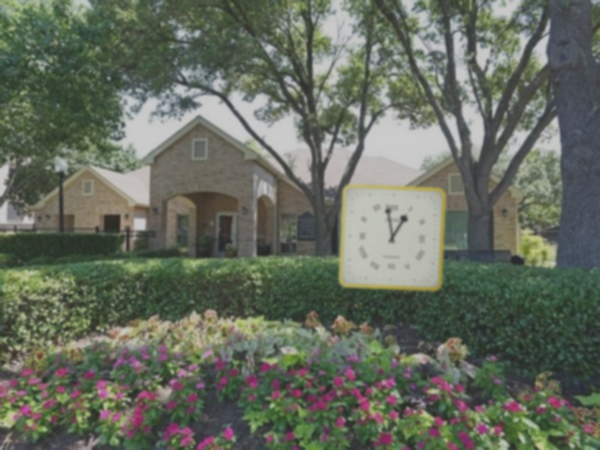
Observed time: 12h58
